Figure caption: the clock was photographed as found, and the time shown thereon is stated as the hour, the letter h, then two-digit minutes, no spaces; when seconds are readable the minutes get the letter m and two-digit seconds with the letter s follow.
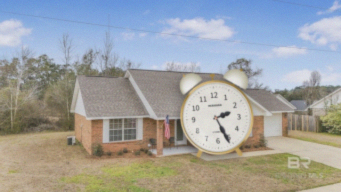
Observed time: 2h26
